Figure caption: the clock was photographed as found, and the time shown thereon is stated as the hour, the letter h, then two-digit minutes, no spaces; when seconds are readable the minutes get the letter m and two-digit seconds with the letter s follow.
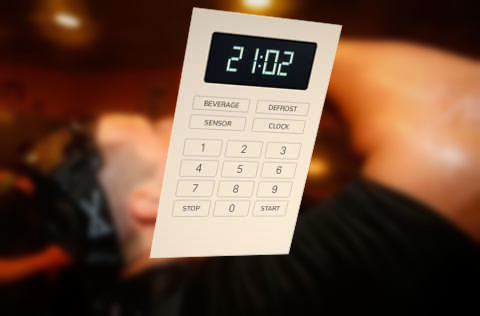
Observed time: 21h02
